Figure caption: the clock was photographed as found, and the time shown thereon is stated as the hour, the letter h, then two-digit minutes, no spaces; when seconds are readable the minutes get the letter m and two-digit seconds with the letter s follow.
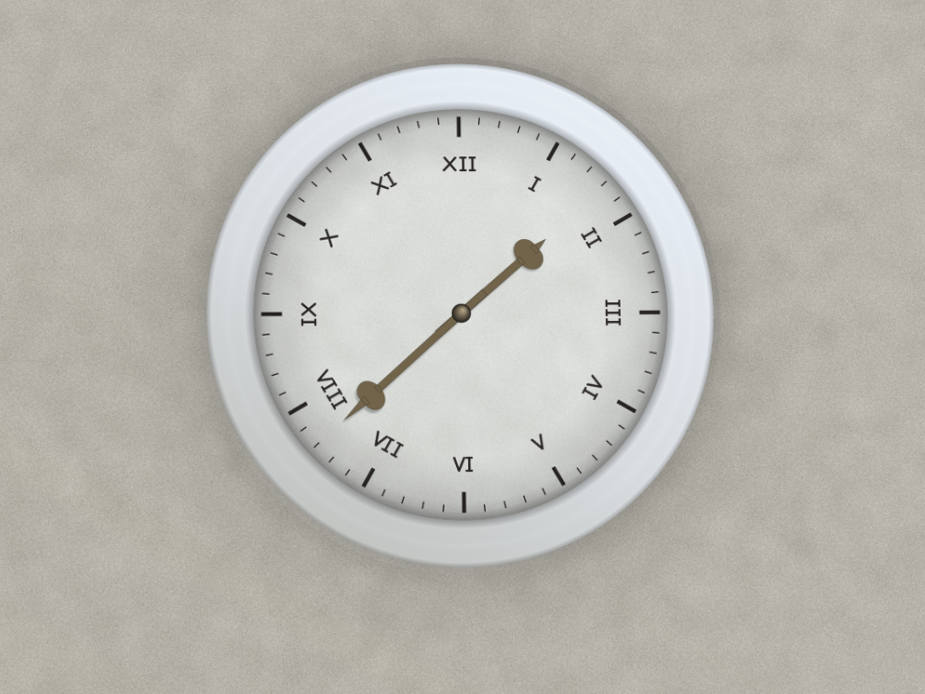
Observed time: 1h38
